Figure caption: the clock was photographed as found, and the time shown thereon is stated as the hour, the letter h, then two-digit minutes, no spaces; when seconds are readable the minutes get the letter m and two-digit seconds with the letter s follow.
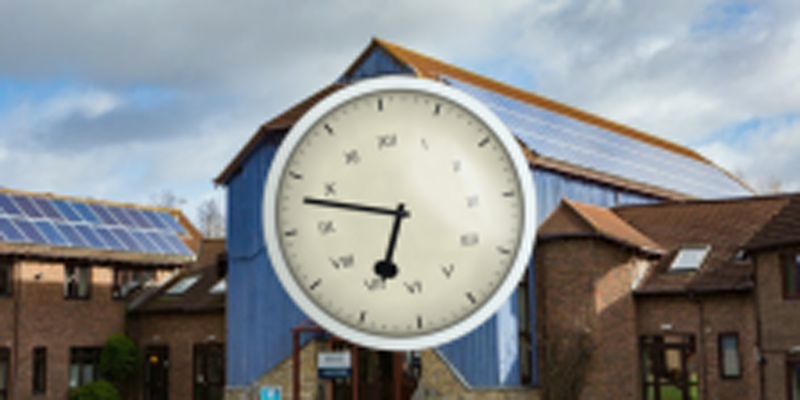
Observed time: 6h48
